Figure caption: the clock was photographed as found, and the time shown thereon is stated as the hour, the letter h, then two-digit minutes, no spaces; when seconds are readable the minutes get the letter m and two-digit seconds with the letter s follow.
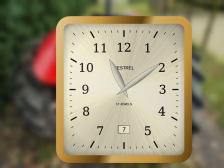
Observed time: 11h09
